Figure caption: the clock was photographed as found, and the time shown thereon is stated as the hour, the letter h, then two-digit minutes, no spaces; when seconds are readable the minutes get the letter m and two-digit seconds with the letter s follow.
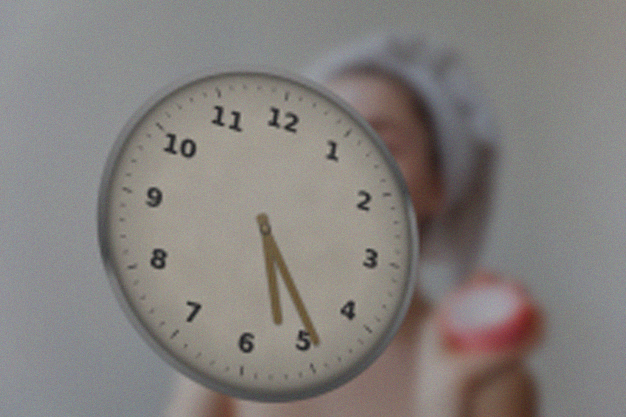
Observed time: 5h24
